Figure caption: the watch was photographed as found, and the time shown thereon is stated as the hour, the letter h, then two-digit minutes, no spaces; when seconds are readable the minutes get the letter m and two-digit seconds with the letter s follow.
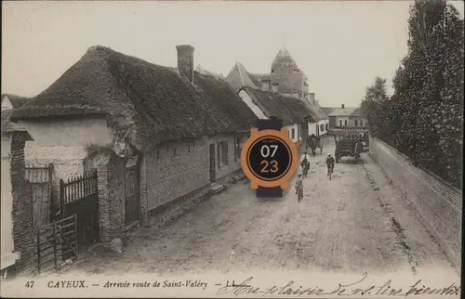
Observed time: 7h23
